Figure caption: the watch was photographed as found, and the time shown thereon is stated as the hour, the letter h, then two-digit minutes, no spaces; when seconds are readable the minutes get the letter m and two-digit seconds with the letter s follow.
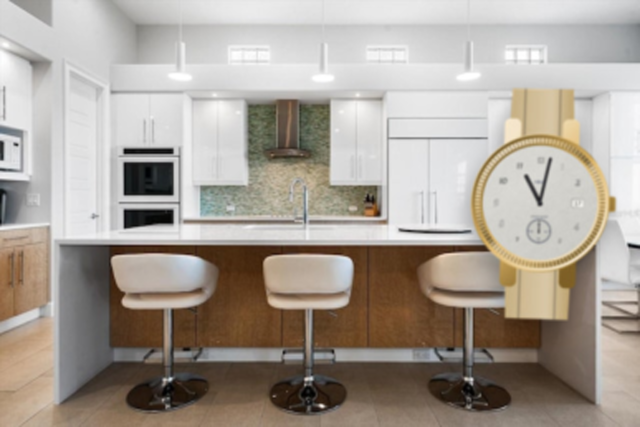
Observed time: 11h02
